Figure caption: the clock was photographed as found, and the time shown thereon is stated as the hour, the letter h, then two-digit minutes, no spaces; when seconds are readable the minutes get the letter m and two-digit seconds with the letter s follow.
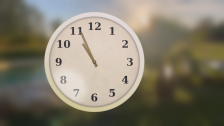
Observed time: 10h56
